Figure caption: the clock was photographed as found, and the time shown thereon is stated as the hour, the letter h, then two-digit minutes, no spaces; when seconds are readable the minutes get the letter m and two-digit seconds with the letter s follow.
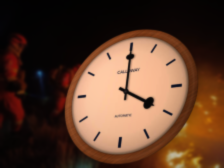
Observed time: 4h00
